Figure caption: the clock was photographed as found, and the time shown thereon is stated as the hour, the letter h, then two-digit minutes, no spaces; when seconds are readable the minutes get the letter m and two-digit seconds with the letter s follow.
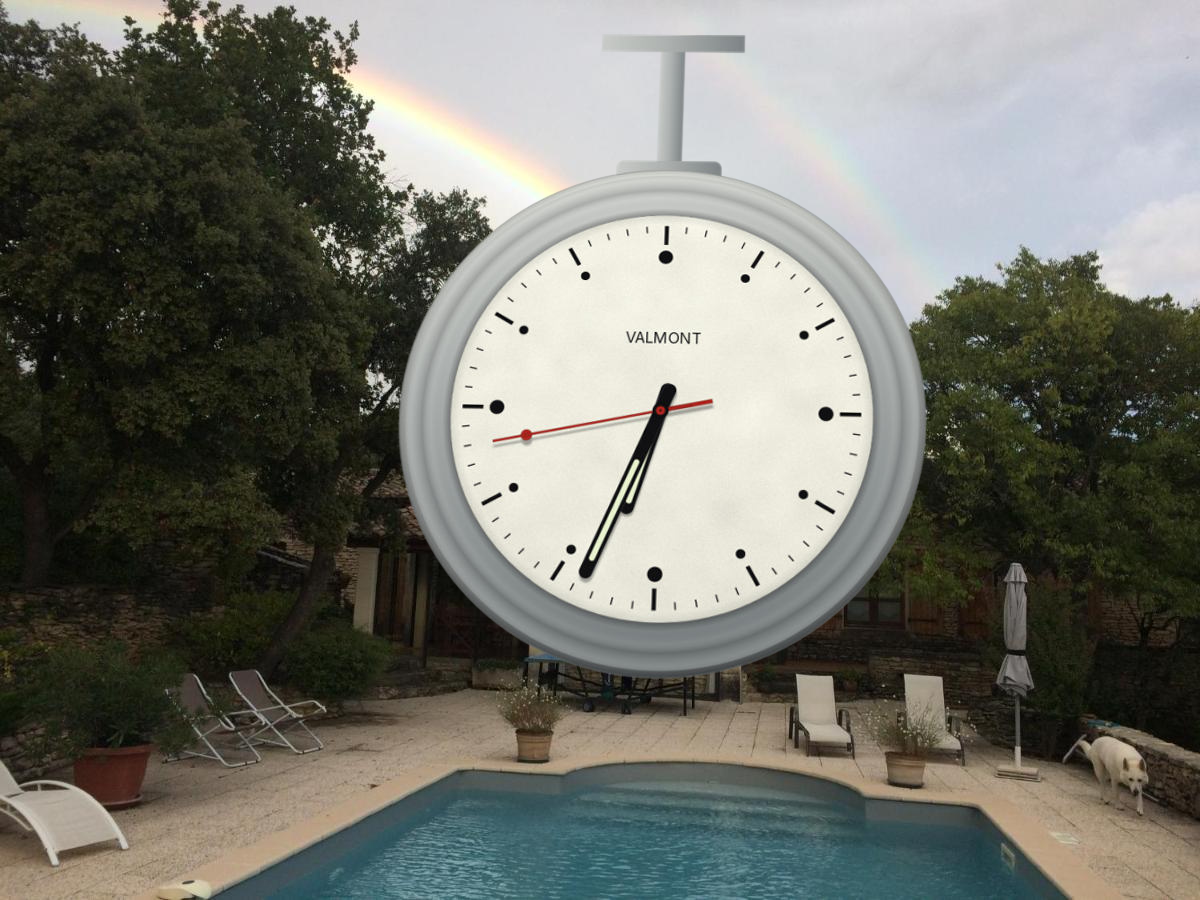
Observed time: 6h33m43s
